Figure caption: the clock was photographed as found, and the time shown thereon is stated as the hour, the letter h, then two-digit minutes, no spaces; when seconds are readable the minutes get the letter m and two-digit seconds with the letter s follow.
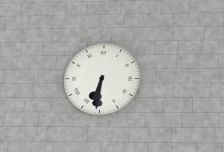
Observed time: 6h31
